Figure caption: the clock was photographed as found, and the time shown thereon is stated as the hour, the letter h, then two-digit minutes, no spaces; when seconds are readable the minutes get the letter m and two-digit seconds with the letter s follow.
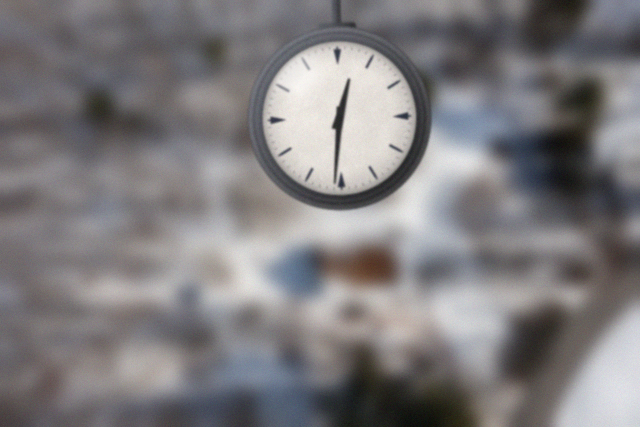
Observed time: 12h31
